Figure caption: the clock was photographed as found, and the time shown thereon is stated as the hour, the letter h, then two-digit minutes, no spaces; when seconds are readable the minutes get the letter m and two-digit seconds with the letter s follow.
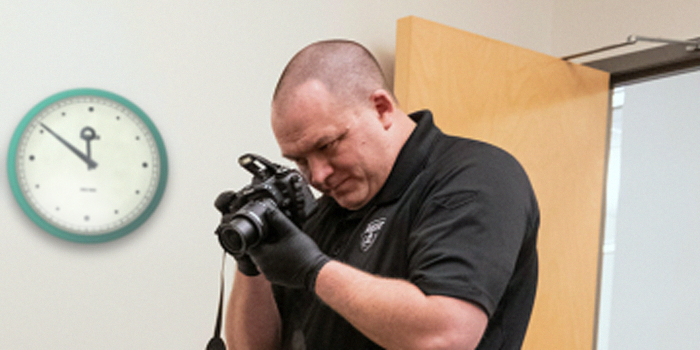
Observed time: 11h51
